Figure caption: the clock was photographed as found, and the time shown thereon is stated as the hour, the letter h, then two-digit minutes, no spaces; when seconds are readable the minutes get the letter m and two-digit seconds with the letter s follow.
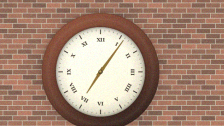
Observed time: 7h06
